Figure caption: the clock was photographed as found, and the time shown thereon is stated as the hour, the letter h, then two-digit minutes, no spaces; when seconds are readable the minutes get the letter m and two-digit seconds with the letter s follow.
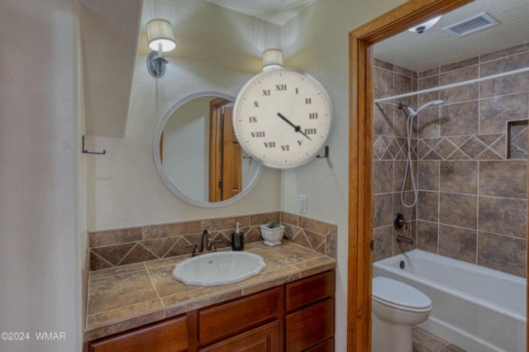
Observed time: 4h22
